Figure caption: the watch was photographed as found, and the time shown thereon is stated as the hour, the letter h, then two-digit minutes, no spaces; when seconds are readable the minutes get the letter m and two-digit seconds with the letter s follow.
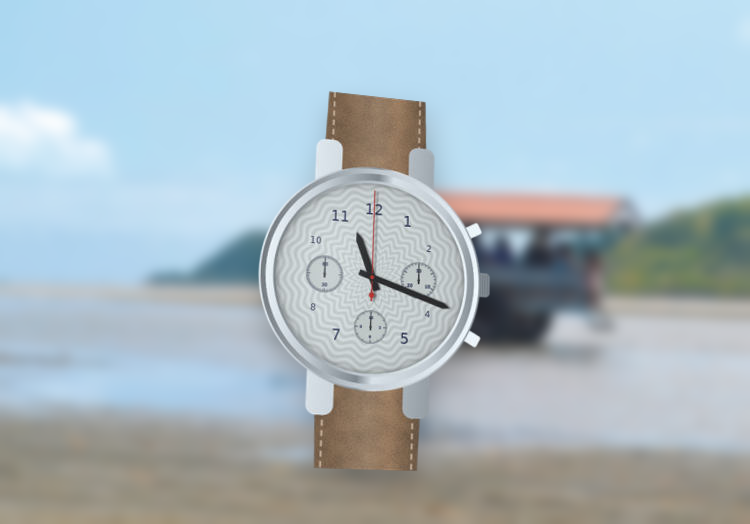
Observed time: 11h18
